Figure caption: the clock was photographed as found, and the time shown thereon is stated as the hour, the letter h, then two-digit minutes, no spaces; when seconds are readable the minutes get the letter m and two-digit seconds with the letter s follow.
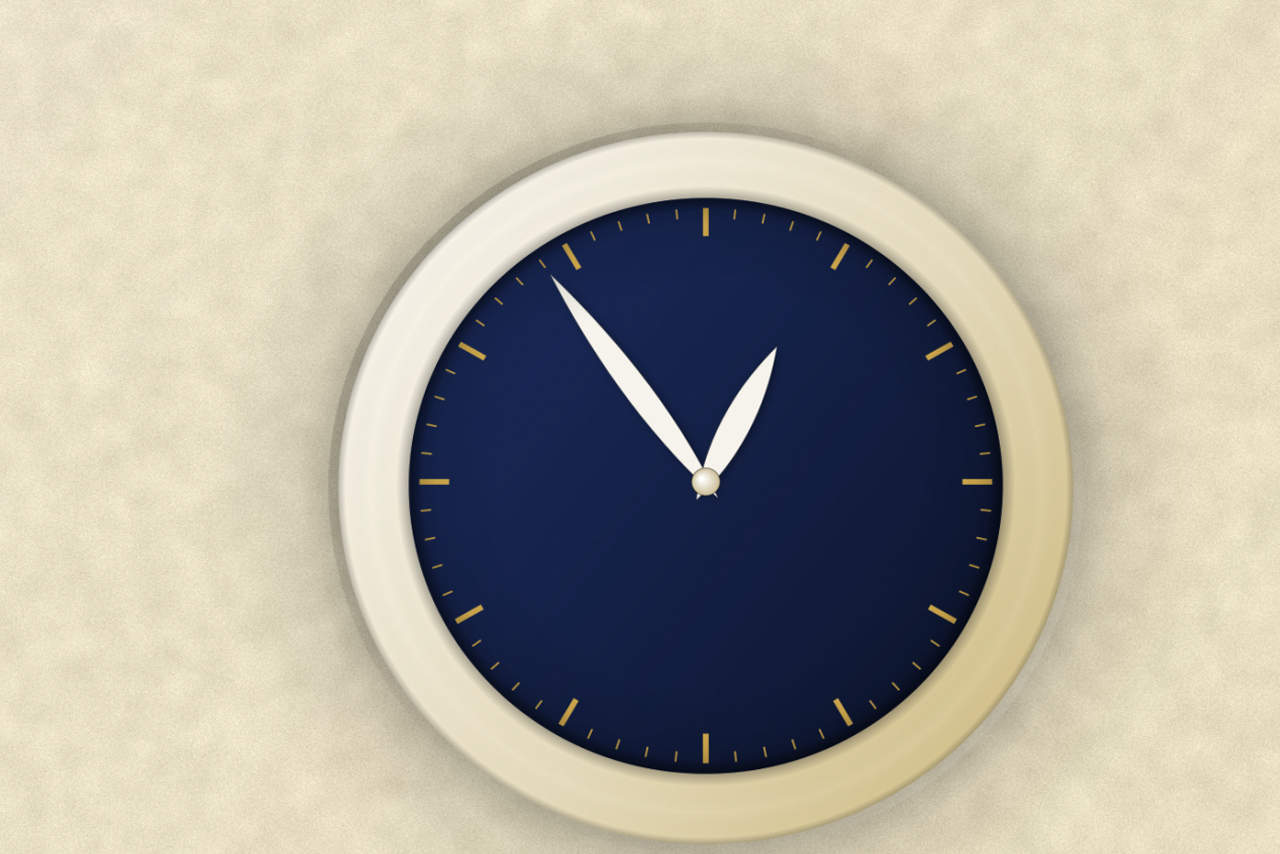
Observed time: 12h54
